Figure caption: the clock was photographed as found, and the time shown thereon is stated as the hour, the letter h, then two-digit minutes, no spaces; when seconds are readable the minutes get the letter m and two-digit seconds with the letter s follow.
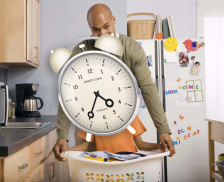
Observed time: 4h36
